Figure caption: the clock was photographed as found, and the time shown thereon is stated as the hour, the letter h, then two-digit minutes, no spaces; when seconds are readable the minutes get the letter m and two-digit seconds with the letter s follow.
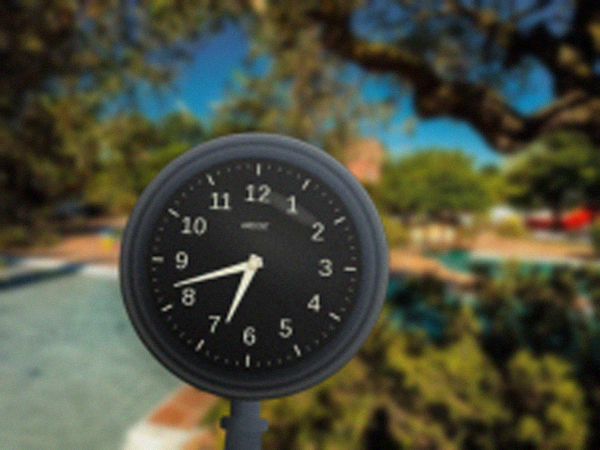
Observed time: 6h42
